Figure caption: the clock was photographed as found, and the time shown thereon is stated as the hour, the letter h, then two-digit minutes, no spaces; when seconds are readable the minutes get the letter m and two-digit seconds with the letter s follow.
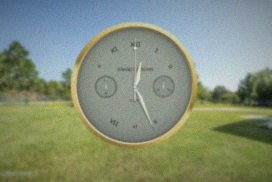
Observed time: 12h26
